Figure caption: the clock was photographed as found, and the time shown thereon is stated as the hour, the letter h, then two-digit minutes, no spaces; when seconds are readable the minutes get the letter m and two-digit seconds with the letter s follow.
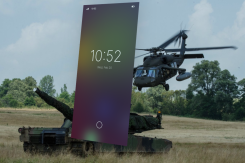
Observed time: 10h52
